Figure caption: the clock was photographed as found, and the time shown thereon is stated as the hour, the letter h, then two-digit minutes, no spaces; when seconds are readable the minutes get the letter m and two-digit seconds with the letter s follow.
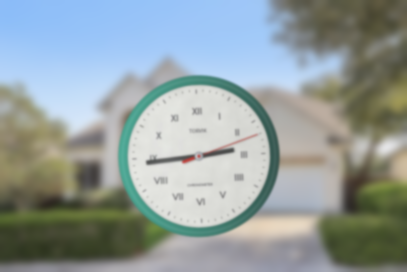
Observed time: 2h44m12s
